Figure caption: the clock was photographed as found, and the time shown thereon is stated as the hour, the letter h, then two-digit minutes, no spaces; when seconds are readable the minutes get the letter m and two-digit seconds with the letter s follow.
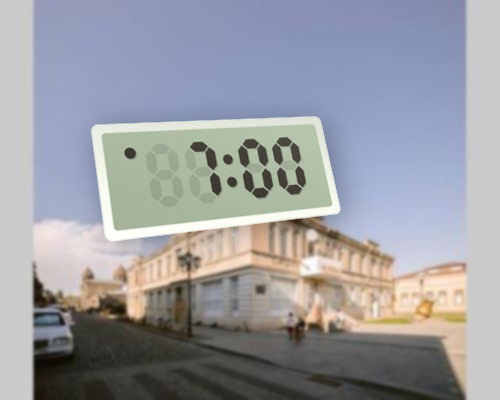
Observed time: 7h00
